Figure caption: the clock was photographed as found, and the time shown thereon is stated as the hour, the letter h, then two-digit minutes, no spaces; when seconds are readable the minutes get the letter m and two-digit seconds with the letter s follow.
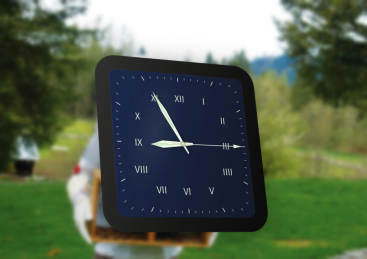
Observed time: 8h55m15s
